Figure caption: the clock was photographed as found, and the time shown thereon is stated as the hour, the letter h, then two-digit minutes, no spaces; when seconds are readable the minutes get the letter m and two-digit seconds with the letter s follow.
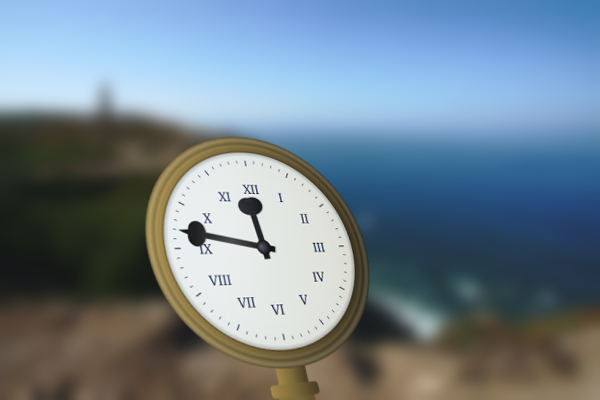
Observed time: 11h47
